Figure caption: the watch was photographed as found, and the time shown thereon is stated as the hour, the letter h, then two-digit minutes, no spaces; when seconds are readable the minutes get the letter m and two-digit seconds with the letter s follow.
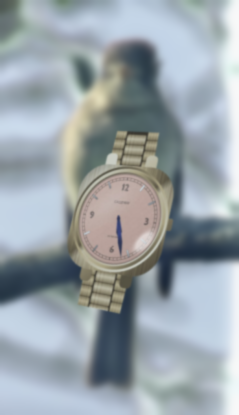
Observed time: 5h27
